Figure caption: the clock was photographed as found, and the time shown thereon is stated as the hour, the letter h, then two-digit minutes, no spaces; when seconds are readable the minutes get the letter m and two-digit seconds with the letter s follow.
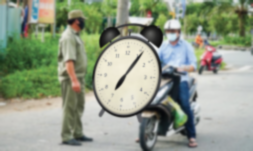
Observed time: 7h06
